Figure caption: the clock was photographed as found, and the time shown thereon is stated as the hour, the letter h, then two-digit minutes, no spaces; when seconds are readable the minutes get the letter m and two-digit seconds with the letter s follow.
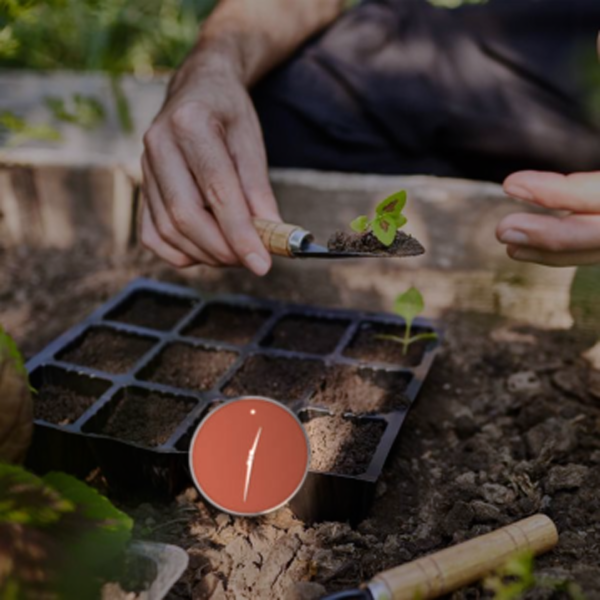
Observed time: 12h31
